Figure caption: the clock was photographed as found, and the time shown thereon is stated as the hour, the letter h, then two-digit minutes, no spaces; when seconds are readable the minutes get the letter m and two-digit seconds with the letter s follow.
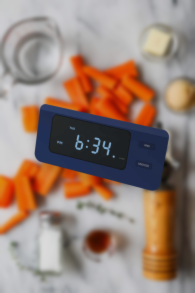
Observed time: 6h34
